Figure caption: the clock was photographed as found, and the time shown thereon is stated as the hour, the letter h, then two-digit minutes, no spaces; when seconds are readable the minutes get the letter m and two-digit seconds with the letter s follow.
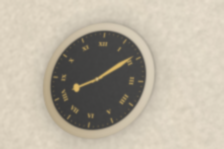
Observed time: 8h09
